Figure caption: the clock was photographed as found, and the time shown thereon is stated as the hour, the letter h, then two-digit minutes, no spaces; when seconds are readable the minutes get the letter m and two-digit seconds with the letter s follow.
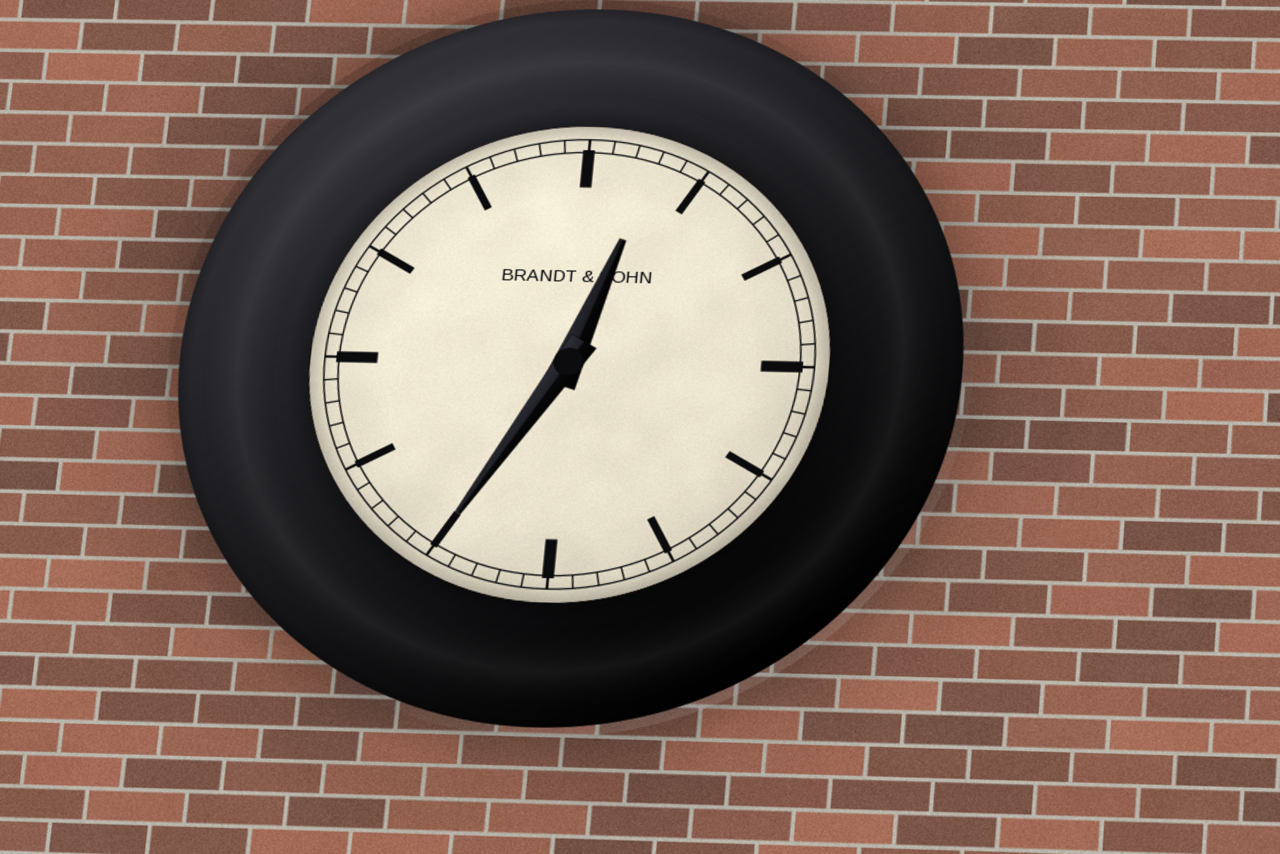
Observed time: 12h35
